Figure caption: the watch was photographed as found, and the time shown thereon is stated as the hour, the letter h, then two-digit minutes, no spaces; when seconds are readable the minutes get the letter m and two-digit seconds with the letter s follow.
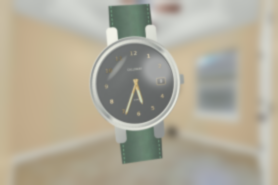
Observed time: 5h34
